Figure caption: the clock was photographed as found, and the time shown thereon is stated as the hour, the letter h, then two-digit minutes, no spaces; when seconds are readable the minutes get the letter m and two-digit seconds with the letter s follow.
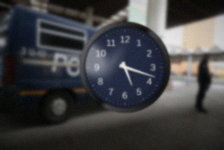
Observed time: 5h18
